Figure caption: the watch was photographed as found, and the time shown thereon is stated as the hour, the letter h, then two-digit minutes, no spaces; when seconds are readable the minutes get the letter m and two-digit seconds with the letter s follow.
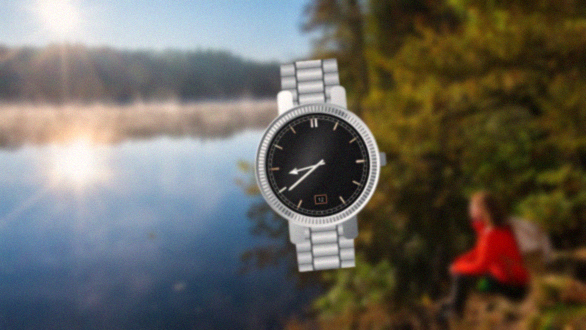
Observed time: 8h39
